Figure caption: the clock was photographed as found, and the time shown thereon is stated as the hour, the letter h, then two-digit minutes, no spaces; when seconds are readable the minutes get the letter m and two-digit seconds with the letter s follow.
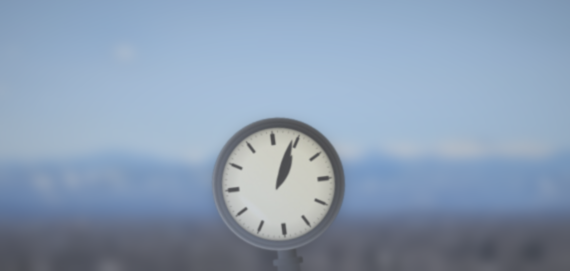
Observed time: 1h04
